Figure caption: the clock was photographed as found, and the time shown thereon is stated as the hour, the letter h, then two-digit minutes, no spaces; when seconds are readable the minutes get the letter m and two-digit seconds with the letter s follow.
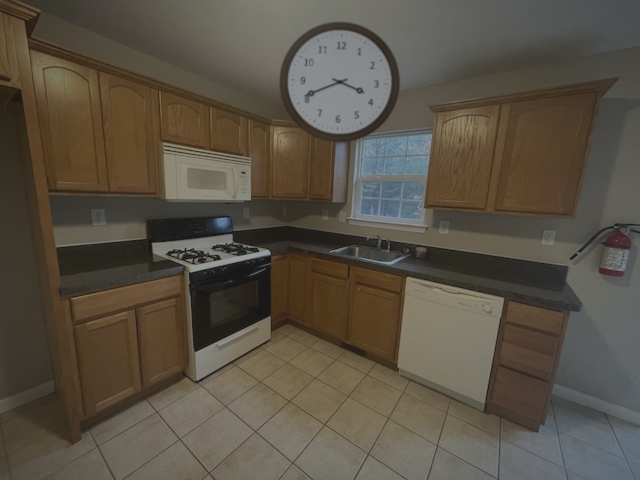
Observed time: 3h41
